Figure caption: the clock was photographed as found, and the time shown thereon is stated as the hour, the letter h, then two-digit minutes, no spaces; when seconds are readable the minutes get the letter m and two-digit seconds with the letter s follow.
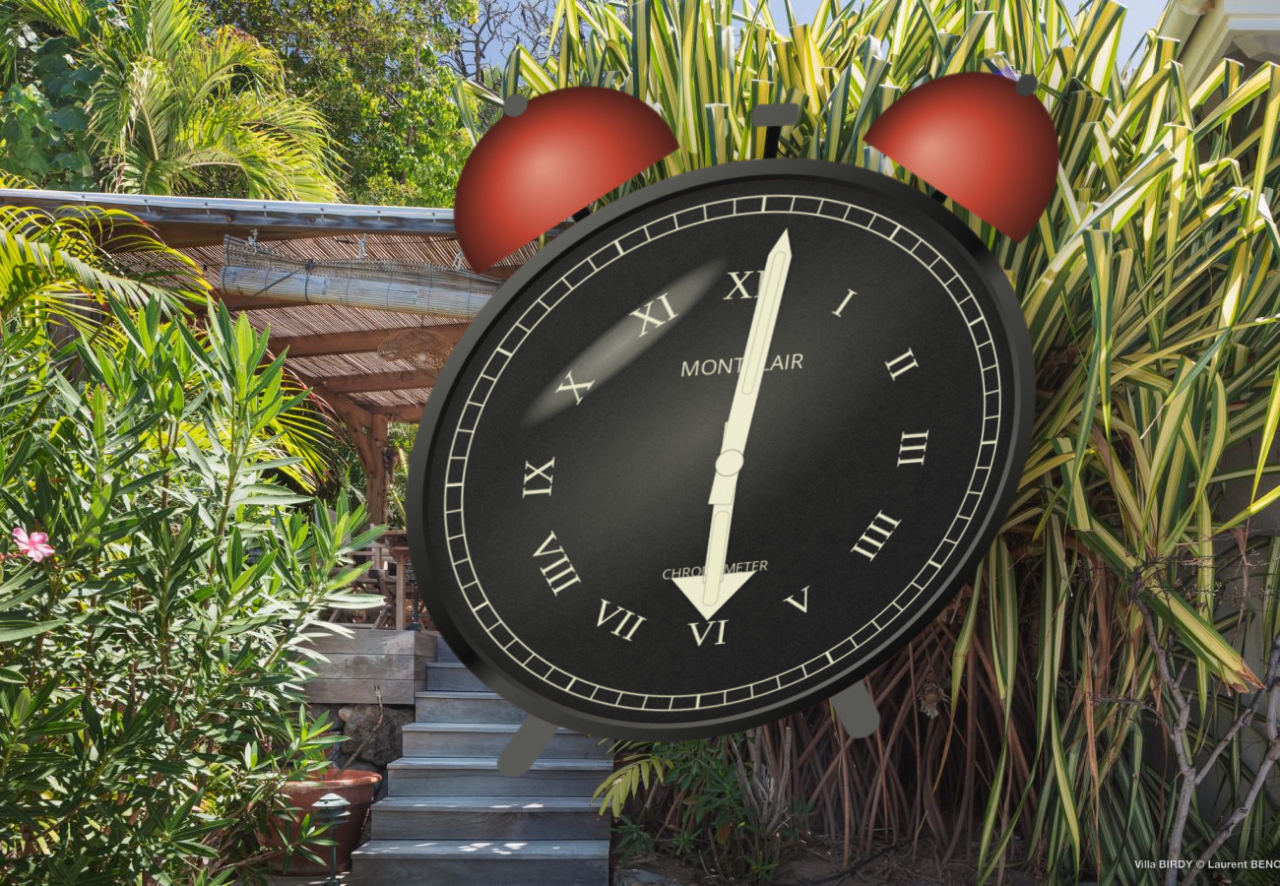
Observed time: 6h01
